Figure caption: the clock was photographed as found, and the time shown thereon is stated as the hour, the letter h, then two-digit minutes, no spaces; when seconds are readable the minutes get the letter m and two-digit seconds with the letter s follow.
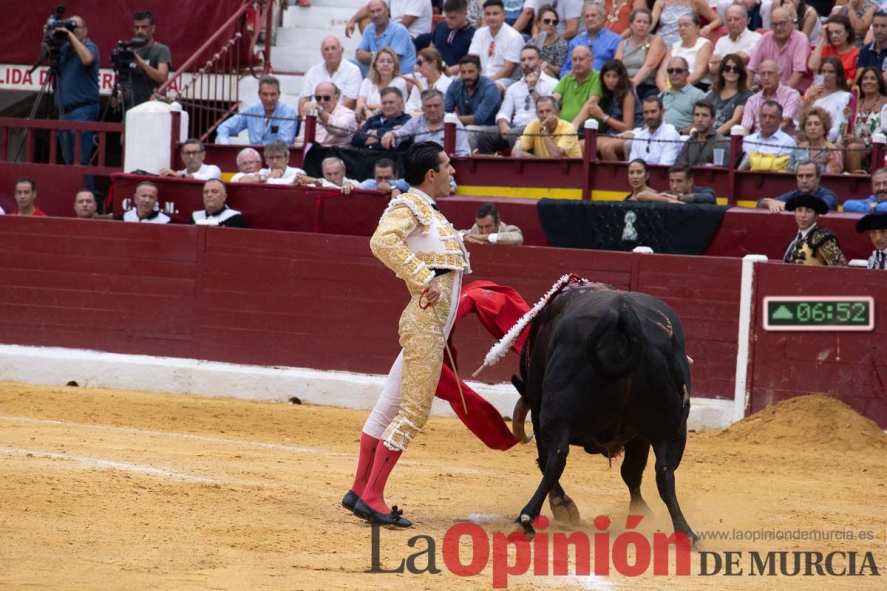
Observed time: 6h52
